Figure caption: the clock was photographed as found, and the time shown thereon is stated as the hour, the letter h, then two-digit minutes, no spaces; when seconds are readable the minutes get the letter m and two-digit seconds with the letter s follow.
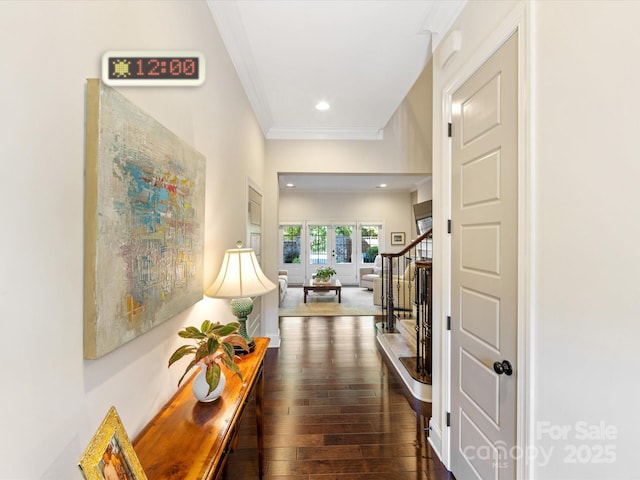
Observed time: 12h00
